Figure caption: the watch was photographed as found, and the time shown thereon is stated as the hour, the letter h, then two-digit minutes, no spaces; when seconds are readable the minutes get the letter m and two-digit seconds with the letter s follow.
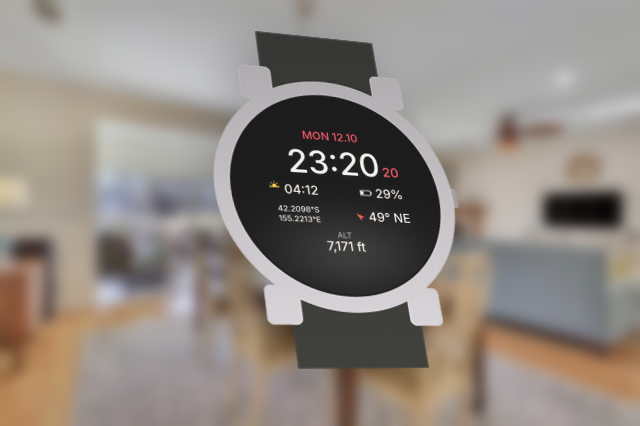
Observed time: 23h20m20s
